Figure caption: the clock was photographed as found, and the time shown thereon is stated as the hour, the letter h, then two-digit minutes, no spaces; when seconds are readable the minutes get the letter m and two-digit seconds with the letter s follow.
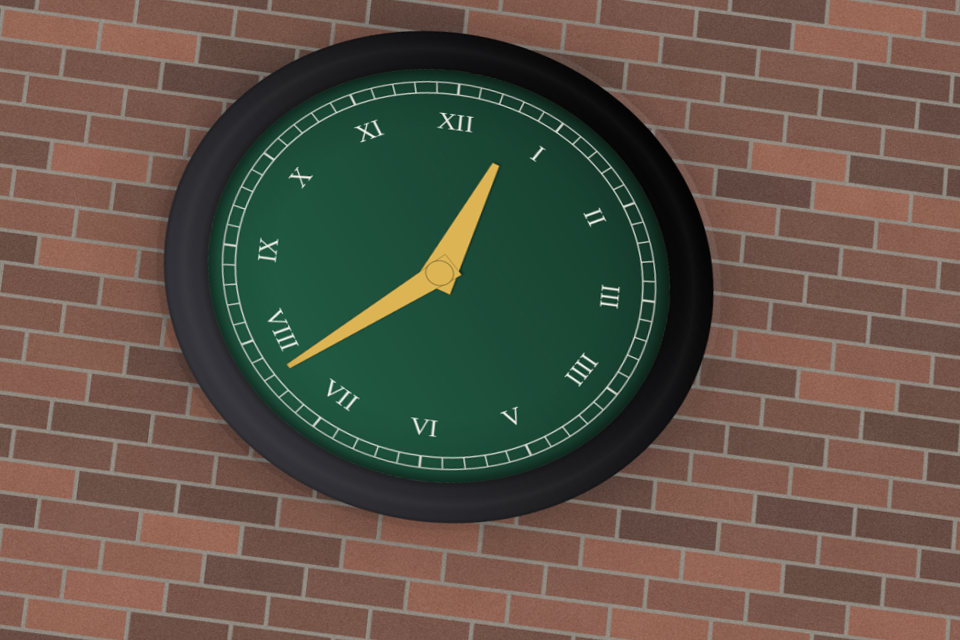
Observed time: 12h38
